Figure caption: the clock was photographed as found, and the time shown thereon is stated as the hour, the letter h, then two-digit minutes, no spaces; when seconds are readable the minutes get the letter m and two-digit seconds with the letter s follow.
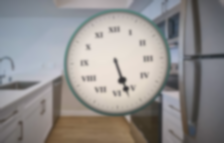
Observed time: 5h27
